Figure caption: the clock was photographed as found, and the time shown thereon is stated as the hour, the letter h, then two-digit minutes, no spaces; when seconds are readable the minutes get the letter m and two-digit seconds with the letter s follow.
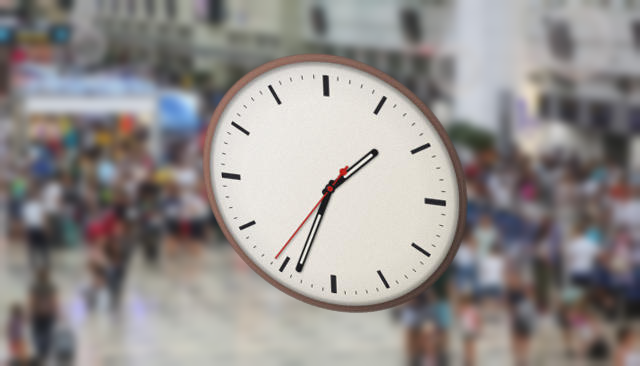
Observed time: 1h33m36s
